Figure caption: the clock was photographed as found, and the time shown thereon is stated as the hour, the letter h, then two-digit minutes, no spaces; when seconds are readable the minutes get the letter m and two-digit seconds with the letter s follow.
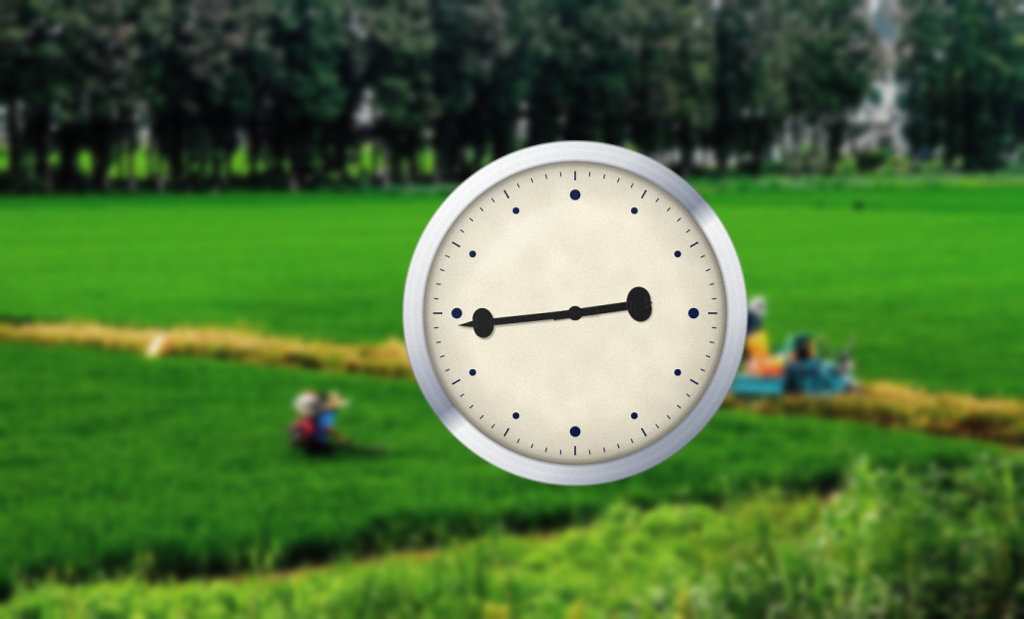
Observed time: 2h44
